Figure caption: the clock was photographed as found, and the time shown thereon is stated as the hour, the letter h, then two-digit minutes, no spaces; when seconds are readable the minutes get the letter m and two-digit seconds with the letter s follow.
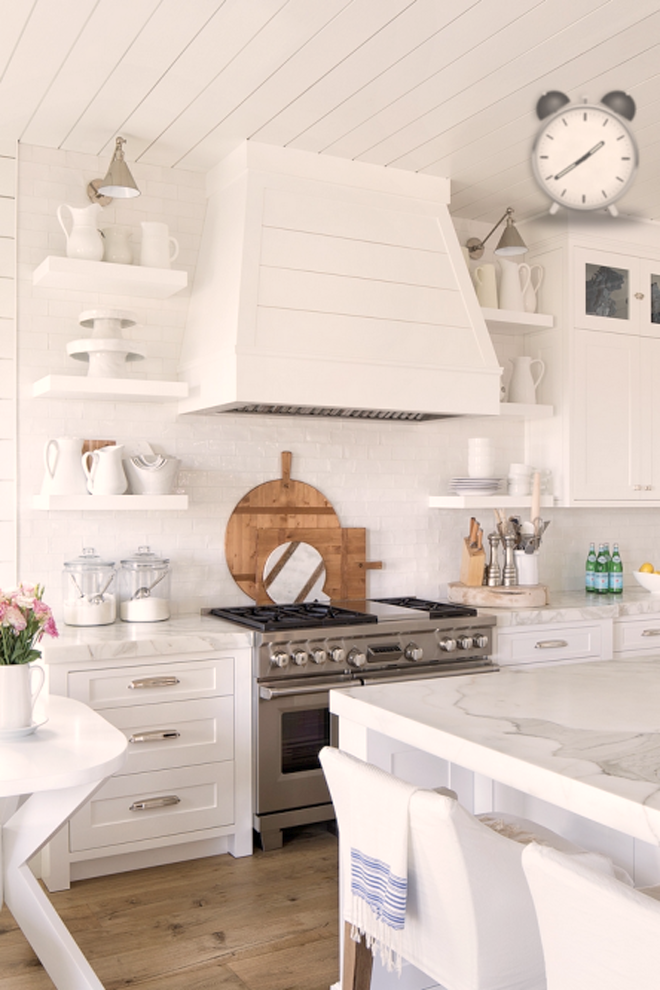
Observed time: 1h39
